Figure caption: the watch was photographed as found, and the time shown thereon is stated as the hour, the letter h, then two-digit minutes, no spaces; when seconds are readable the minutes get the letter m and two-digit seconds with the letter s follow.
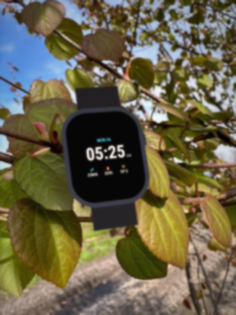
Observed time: 5h25
